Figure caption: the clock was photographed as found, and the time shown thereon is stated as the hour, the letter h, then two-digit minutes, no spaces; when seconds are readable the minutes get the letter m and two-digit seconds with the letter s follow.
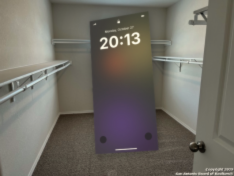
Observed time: 20h13
